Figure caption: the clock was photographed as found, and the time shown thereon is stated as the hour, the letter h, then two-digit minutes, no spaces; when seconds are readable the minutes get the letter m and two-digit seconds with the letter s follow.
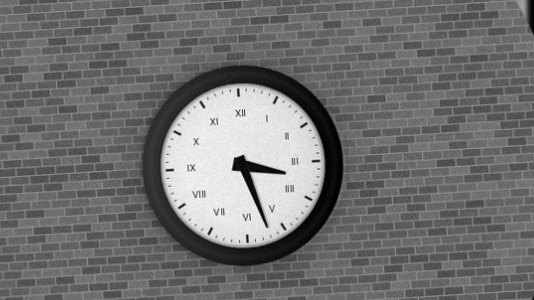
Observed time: 3h27
